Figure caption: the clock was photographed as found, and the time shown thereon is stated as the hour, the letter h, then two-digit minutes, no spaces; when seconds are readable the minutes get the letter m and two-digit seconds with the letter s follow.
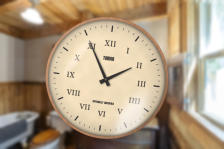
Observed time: 1h55
